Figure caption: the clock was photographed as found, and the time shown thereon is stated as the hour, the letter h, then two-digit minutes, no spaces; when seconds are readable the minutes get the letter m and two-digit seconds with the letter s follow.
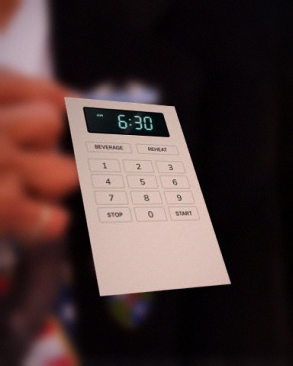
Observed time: 6h30
